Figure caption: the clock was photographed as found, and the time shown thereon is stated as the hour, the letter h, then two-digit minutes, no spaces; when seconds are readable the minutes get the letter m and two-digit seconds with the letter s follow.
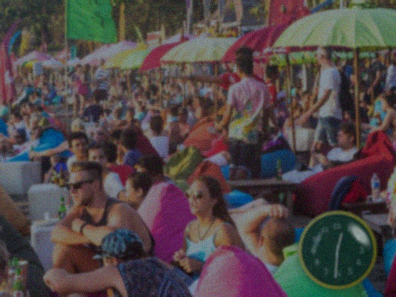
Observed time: 12h31
